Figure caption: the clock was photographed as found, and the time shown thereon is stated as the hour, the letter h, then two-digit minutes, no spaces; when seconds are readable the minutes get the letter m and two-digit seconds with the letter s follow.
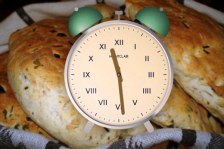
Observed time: 11h29
